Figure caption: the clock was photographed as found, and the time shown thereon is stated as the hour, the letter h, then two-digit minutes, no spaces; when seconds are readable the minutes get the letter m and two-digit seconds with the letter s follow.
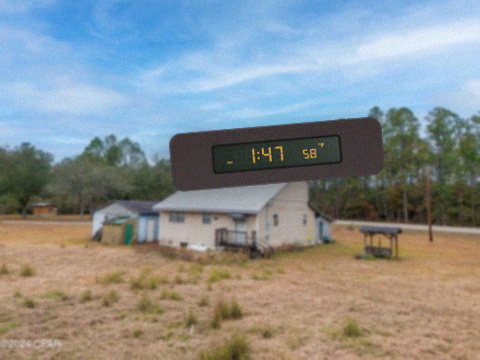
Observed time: 1h47
